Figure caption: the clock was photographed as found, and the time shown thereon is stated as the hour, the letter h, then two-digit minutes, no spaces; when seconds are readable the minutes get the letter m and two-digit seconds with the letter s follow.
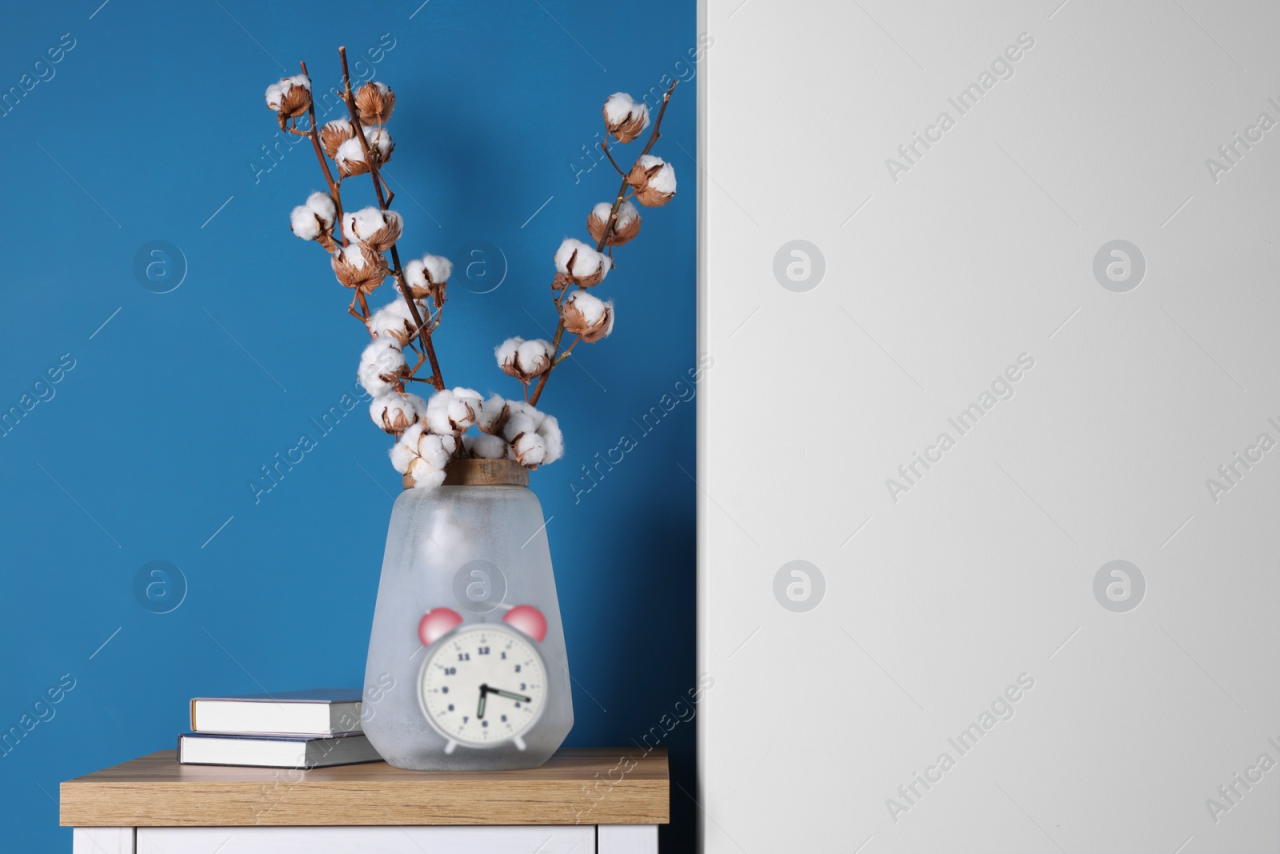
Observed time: 6h18
